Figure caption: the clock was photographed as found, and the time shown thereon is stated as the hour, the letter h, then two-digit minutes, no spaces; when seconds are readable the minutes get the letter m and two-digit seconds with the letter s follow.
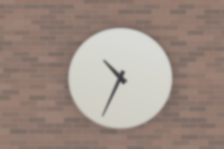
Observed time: 10h34
